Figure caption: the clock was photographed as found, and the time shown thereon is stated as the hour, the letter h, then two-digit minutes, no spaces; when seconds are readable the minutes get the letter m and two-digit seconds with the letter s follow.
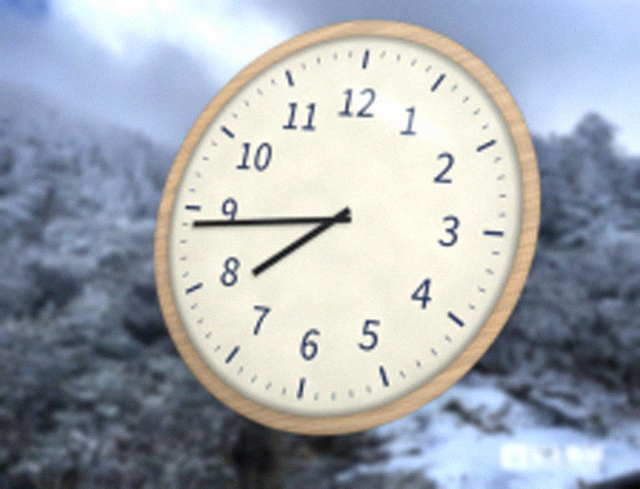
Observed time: 7h44
